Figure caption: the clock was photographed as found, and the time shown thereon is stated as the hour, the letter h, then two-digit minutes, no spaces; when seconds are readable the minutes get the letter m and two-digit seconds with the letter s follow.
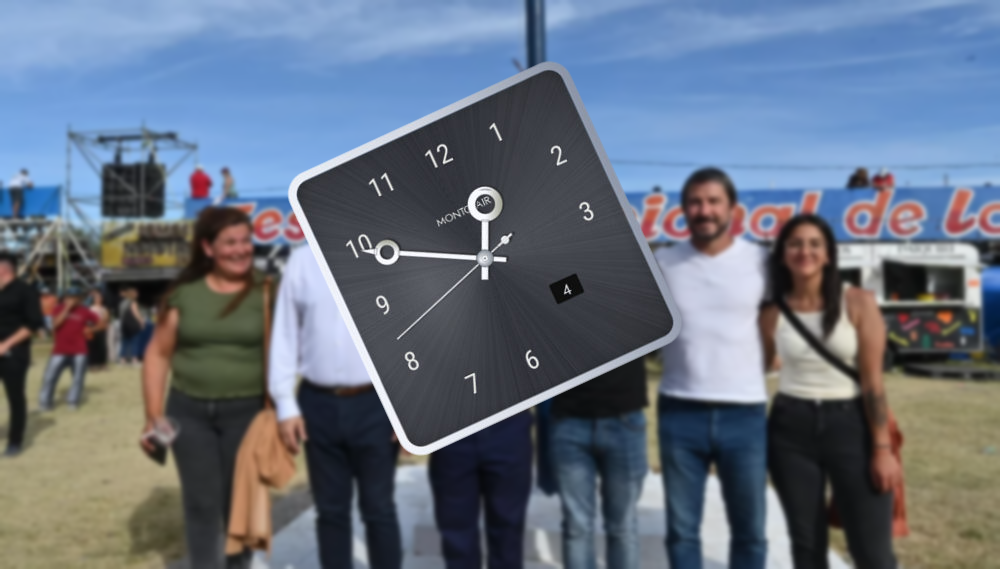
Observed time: 12h49m42s
